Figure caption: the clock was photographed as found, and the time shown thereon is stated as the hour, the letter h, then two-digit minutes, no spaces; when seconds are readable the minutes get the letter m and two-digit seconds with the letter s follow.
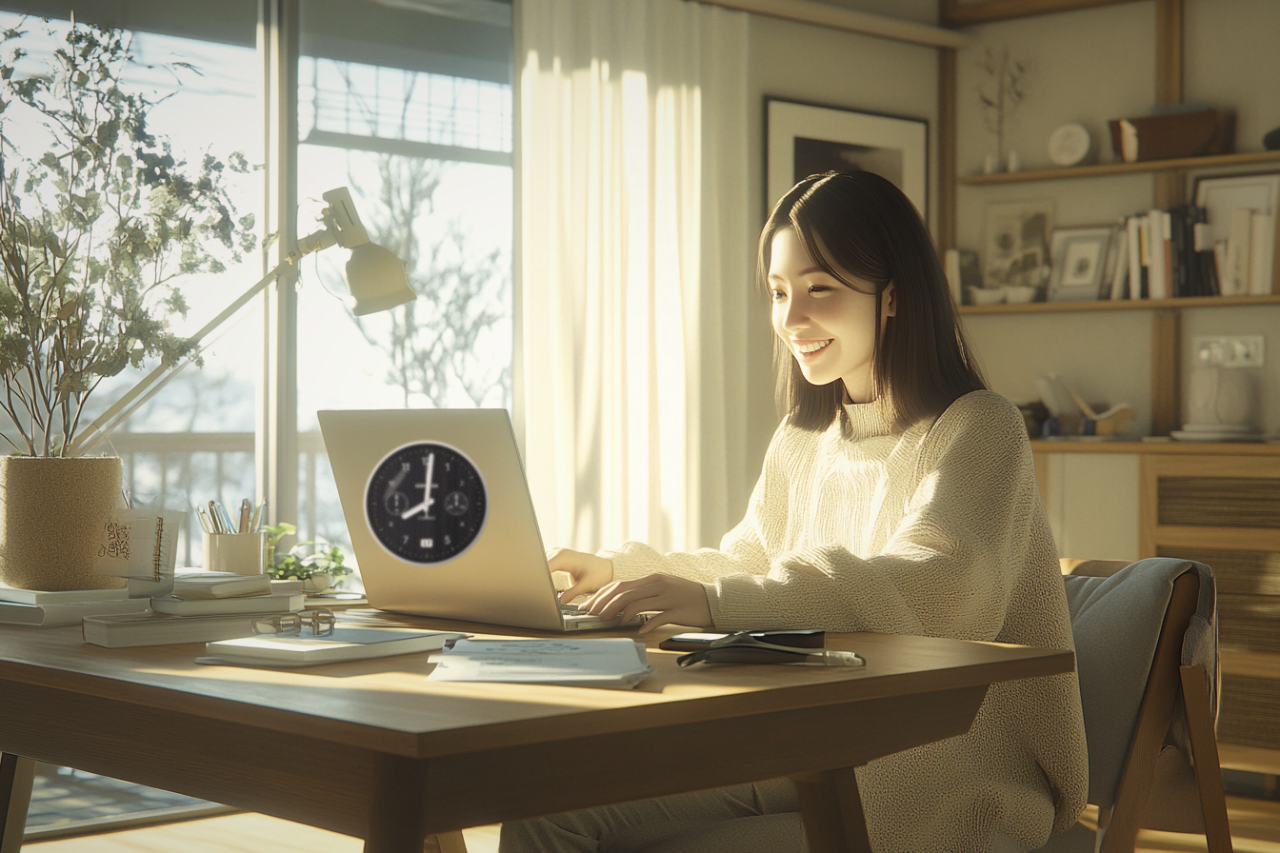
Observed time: 8h01
